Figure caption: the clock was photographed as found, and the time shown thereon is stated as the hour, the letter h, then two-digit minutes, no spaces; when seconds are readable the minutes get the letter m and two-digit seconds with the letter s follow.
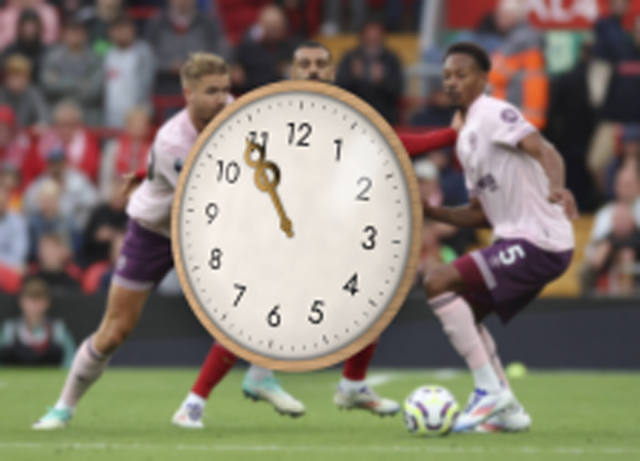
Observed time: 10h54
